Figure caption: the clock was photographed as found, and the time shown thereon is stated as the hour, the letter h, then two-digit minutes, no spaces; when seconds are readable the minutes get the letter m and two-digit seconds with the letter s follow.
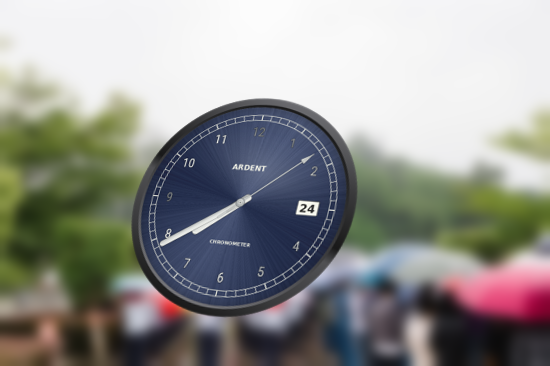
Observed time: 7h39m08s
